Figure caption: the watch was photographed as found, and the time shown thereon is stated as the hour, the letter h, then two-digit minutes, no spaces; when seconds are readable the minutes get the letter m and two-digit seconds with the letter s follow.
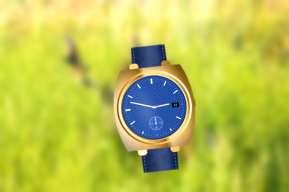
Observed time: 2h48
